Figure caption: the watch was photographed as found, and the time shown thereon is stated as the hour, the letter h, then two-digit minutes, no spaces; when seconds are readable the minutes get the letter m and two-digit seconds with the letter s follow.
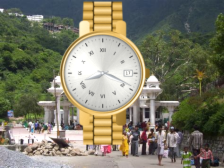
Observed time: 8h19
